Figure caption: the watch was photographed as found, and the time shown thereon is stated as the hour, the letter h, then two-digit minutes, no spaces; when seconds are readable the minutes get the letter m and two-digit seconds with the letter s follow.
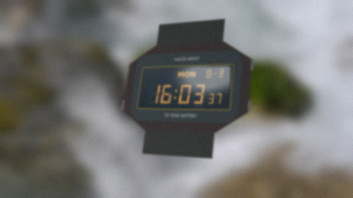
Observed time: 16h03
